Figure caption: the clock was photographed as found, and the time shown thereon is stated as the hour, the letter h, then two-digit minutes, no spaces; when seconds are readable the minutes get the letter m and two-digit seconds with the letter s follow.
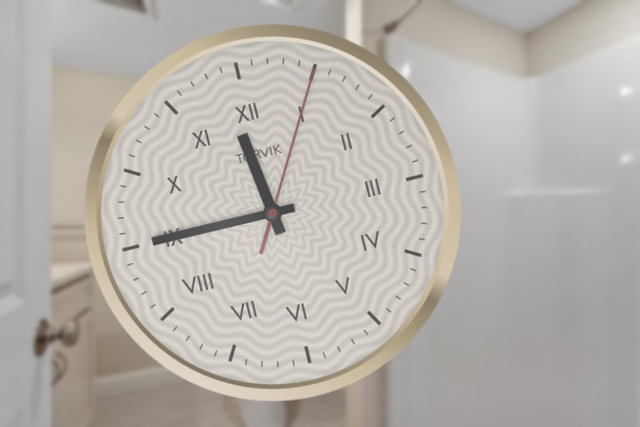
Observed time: 11h45m05s
